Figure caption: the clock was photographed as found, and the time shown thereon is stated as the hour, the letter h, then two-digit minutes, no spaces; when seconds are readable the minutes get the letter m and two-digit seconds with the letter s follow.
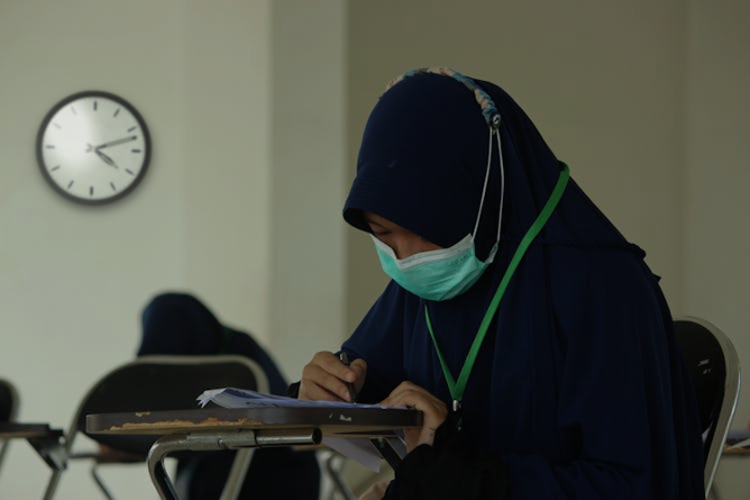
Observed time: 4h12
